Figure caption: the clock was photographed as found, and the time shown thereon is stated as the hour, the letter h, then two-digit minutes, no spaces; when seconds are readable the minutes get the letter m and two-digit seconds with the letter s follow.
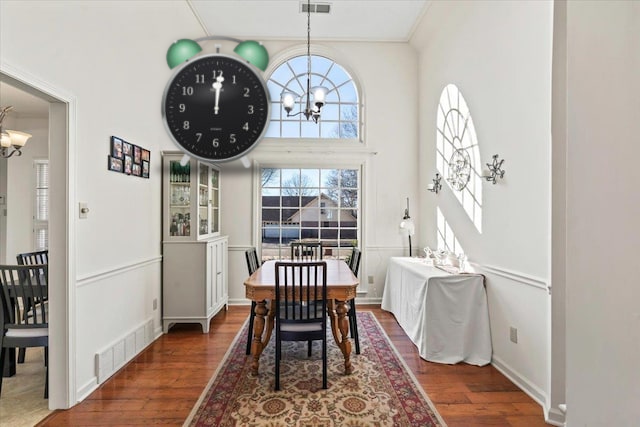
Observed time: 12h01
